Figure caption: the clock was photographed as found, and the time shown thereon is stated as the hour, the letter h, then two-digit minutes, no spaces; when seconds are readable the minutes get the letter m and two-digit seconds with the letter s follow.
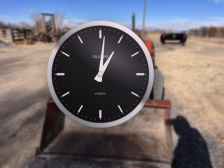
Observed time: 1h01
